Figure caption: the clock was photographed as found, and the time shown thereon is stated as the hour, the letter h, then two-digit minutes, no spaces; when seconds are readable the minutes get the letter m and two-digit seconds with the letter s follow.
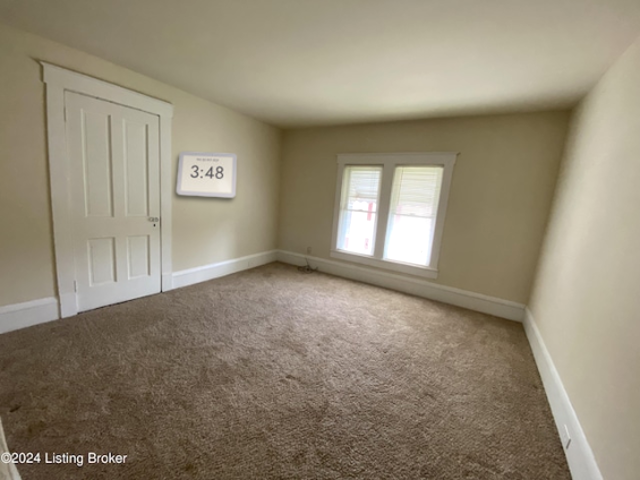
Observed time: 3h48
